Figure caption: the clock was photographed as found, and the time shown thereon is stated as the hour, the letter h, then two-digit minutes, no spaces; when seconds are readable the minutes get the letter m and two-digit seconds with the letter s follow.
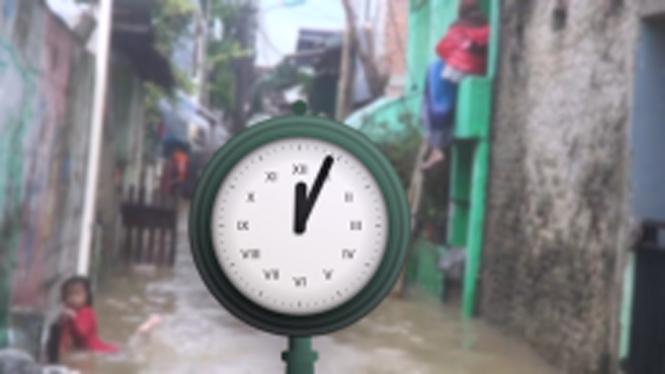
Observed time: 12h04
